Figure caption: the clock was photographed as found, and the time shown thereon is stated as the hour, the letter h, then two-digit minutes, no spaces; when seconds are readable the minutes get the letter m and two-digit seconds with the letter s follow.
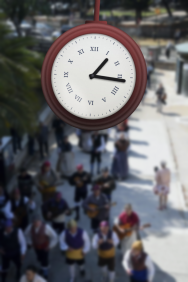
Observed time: 1h16
